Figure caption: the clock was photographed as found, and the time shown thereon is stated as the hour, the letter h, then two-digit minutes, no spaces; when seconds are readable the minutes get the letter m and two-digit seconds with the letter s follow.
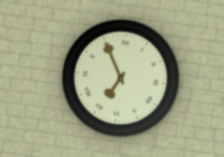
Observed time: 6h55
